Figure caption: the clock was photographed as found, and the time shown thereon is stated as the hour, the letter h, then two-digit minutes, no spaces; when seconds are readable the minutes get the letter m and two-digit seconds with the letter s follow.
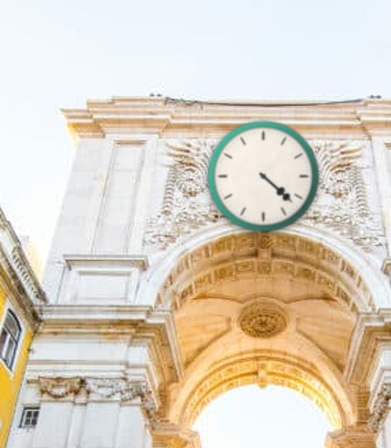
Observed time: 4h22
